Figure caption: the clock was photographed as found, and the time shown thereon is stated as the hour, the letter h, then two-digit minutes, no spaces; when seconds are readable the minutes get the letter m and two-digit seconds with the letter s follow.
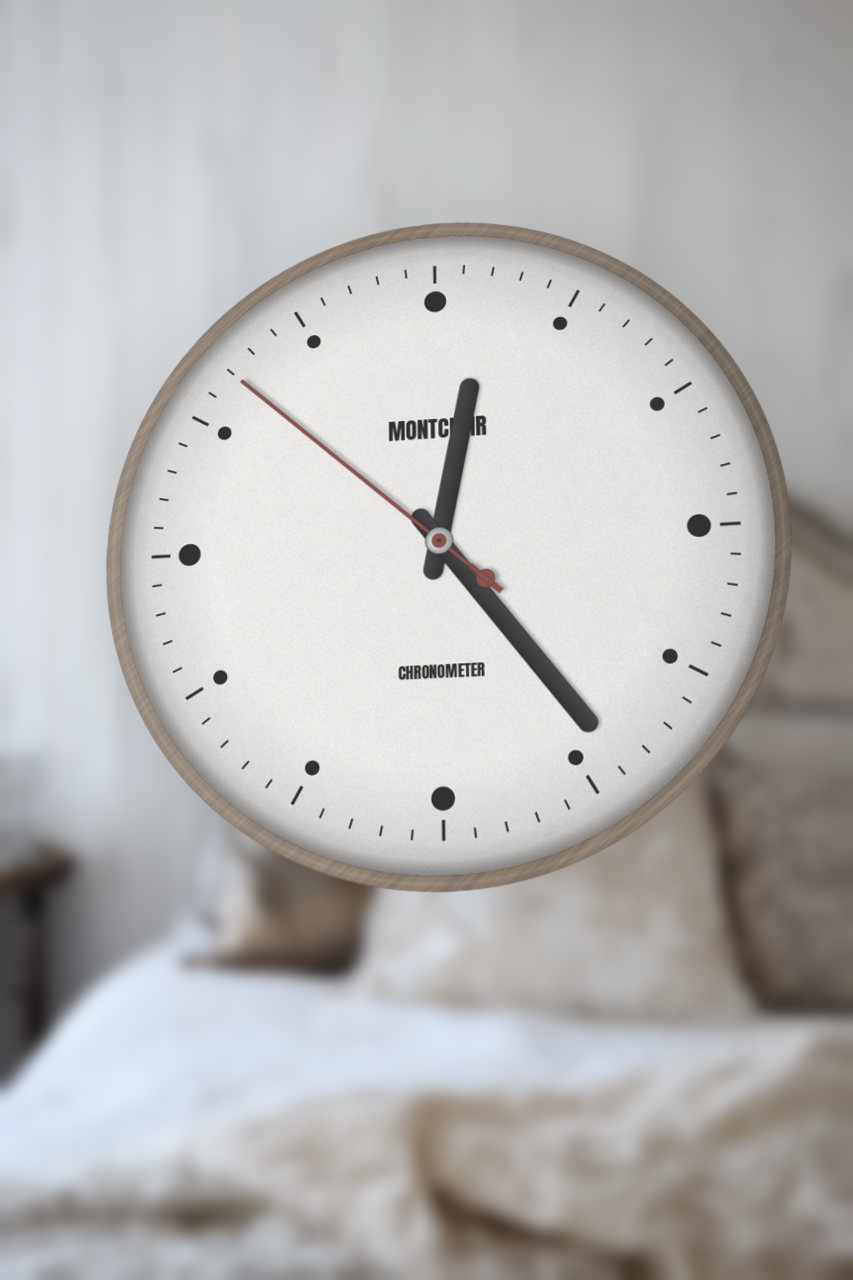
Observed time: 12h23m52s
